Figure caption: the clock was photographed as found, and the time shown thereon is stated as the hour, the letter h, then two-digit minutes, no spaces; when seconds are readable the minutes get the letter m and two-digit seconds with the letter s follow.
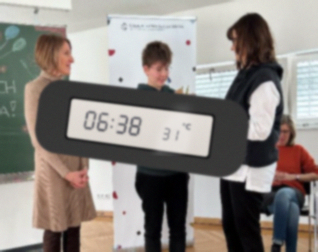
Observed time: 6h38
